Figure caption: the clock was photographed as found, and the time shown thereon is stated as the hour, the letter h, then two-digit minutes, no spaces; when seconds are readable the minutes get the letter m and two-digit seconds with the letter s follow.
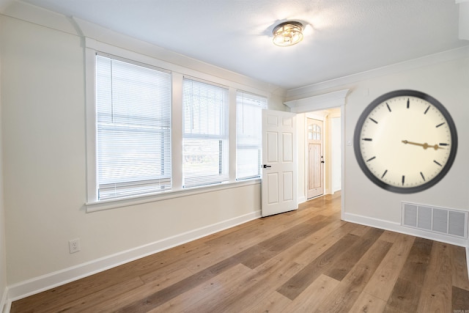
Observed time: 3h16
